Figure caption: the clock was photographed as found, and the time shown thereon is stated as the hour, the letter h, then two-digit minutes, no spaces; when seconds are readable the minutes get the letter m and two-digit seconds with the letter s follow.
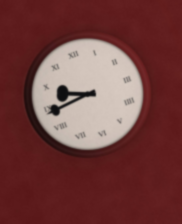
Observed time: 9h44
